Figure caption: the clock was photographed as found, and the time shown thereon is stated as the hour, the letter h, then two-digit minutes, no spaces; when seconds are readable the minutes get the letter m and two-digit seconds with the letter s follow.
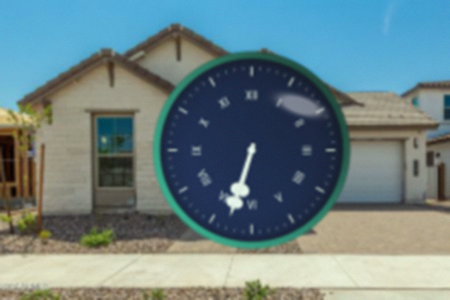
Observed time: 6h33
